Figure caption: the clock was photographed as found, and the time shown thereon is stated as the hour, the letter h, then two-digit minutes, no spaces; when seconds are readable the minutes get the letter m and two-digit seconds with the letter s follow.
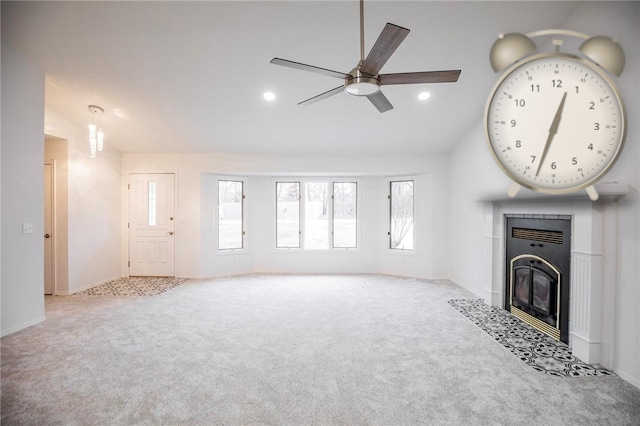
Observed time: 12h33
